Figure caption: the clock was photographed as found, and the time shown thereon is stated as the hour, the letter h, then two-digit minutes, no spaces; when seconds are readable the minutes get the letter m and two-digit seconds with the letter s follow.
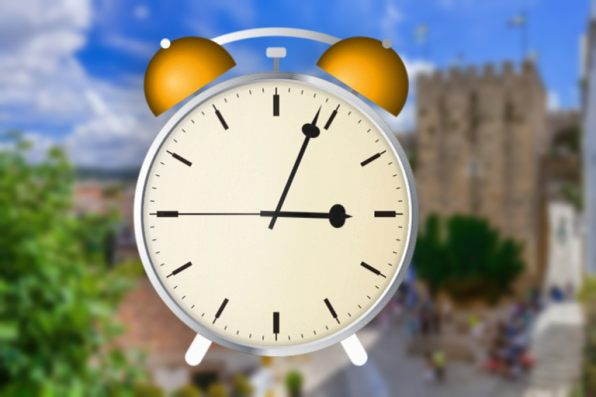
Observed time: 3h03m45s
